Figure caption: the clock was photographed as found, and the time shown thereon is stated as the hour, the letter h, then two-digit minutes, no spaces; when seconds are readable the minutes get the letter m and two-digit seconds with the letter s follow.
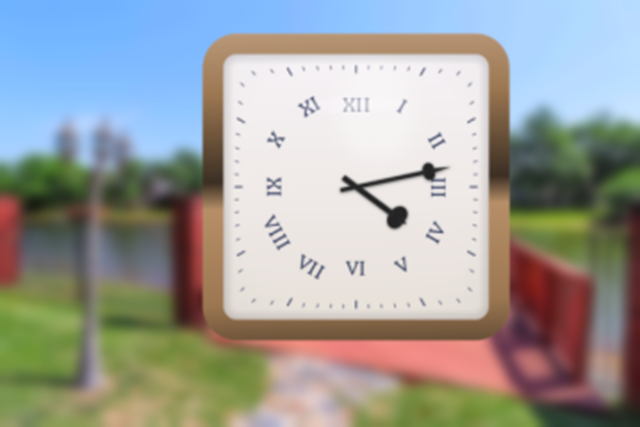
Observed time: 4h13
